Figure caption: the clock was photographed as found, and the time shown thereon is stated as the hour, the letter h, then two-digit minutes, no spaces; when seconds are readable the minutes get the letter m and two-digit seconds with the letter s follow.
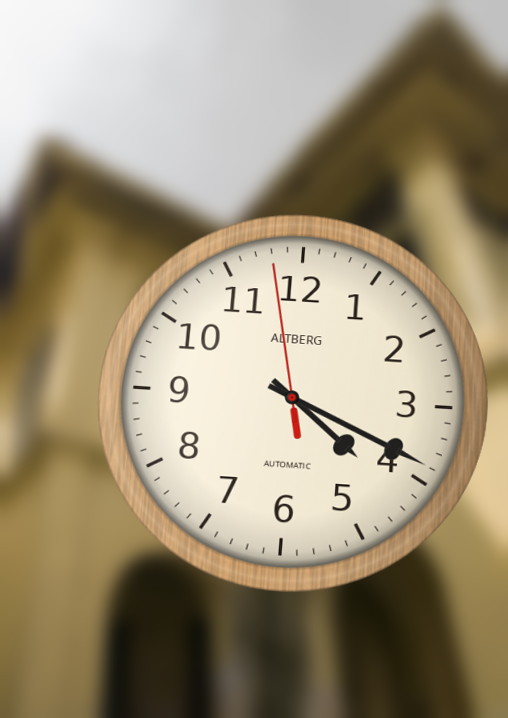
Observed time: 4h18m58s
